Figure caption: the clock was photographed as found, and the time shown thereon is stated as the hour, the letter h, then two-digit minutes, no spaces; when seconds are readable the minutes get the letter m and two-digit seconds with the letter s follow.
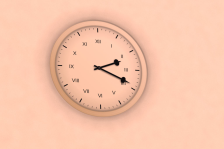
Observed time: 2h19
